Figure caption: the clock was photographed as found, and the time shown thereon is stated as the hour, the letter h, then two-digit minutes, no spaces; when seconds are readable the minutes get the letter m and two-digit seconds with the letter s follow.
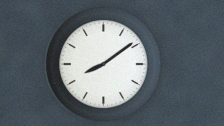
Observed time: 8h09
